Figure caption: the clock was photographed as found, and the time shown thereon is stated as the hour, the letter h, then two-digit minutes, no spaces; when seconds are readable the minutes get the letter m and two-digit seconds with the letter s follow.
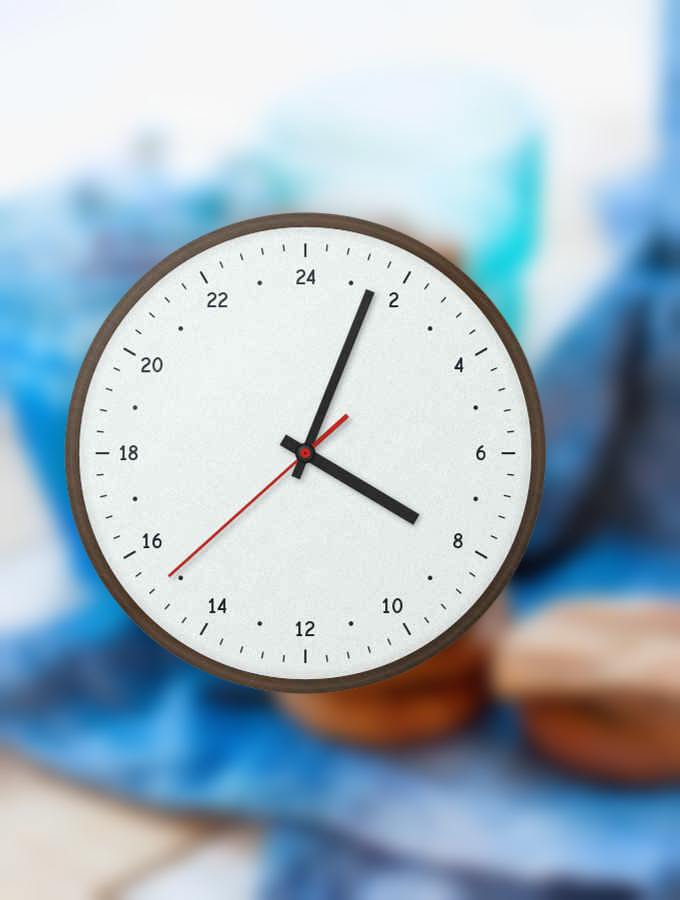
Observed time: 8h03m38s
